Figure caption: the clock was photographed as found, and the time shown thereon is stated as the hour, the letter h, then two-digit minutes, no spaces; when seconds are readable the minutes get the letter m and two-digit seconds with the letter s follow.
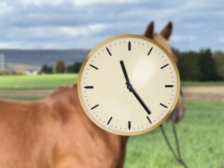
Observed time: 11h24
